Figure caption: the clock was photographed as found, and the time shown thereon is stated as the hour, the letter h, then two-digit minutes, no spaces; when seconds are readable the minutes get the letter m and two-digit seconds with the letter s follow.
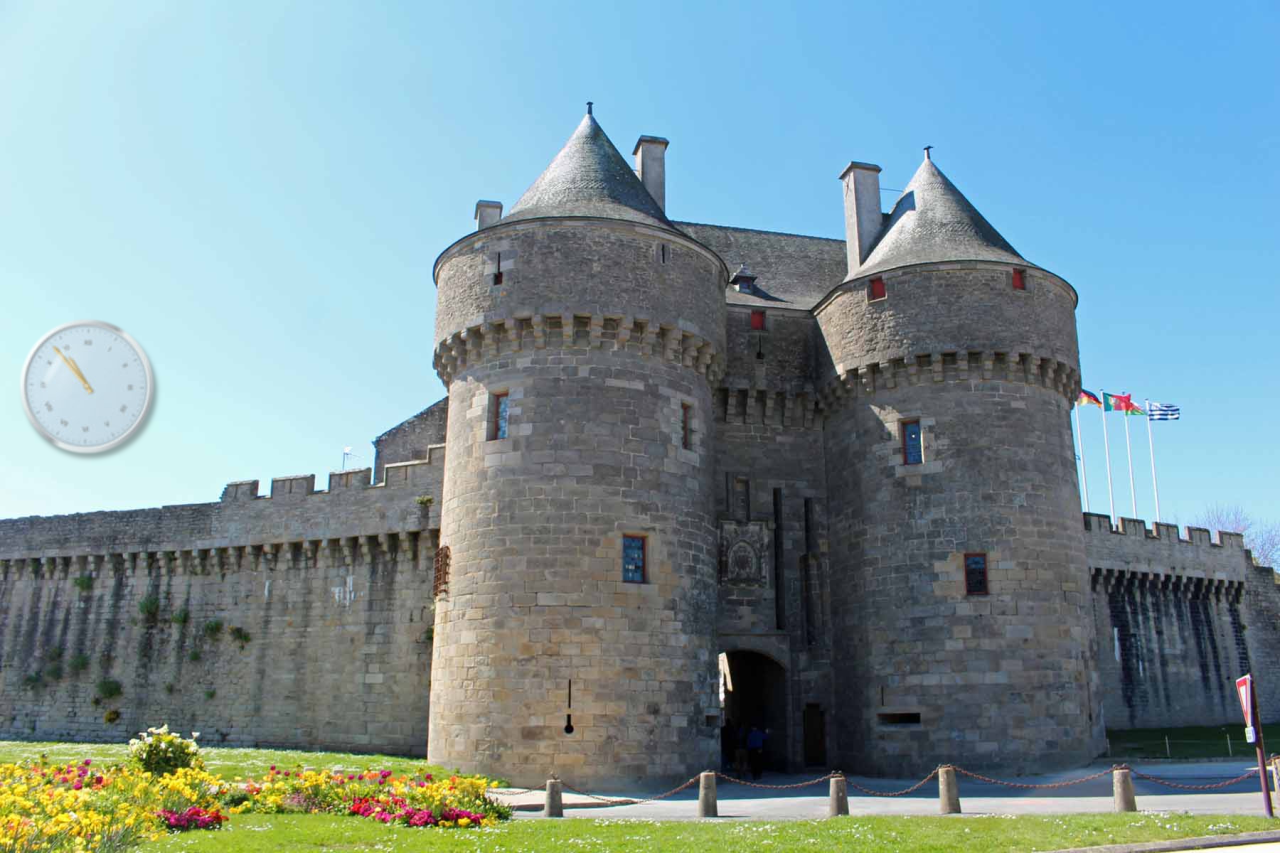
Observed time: 10h53
